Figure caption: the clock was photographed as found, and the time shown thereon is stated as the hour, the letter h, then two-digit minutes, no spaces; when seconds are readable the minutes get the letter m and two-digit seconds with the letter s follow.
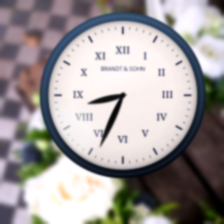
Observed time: 8h34
